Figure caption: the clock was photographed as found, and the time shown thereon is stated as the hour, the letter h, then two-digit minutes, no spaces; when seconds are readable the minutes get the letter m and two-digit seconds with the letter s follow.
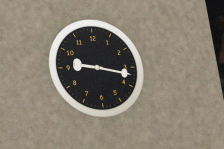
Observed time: 9h17
